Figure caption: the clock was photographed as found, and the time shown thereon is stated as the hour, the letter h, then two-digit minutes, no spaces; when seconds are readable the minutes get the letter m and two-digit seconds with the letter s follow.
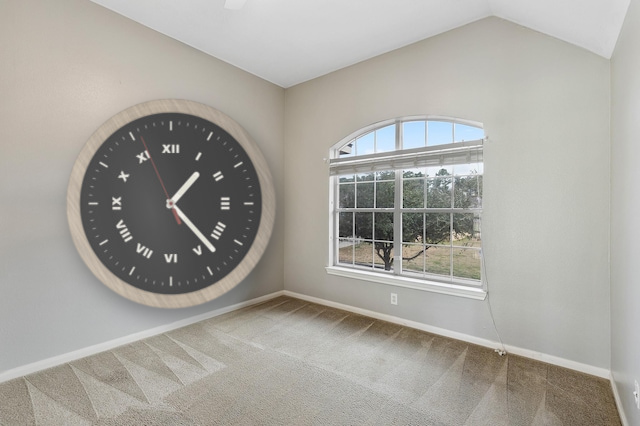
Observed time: 1h22m56s
